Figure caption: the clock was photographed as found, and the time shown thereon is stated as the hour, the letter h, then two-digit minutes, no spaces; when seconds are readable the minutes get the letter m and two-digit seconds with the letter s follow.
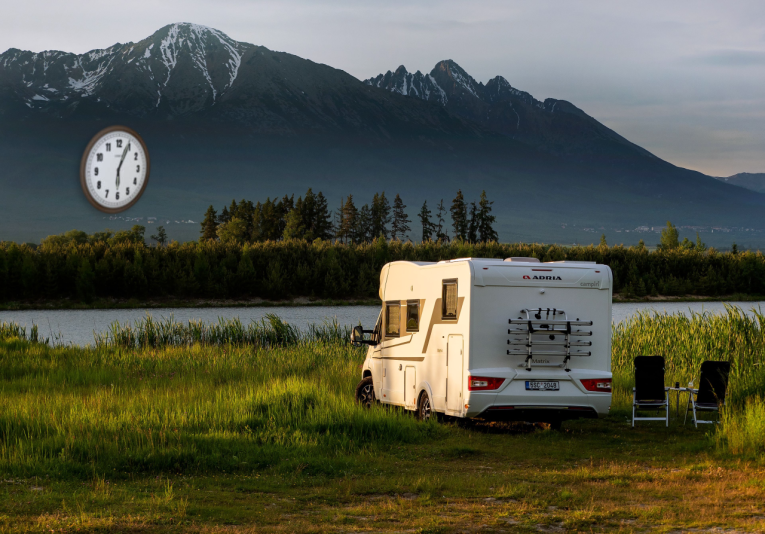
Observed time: 6h04
